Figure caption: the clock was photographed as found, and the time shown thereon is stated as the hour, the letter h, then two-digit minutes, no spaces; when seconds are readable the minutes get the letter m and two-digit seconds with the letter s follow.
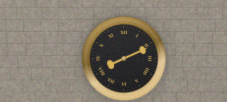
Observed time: 8h11
